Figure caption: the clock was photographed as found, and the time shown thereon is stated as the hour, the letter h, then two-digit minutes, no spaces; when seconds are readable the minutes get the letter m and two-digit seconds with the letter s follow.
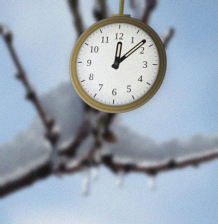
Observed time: 12h08
